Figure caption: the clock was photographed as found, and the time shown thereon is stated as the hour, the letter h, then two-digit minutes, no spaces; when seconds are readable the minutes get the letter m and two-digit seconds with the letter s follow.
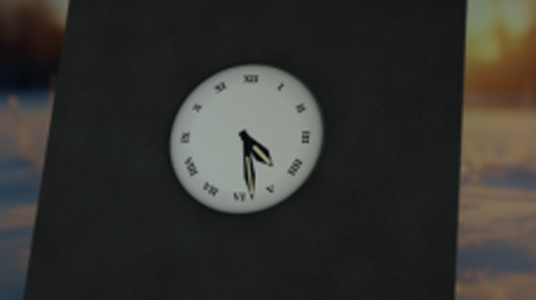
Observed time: 4h28
